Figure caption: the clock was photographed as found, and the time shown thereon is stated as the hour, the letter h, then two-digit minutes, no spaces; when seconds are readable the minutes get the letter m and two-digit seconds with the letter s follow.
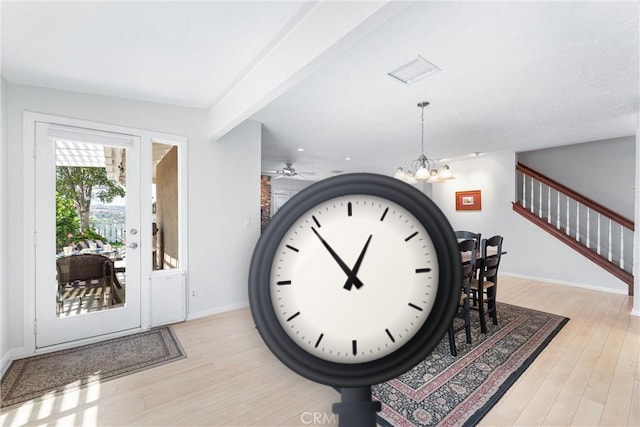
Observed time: 12h54
